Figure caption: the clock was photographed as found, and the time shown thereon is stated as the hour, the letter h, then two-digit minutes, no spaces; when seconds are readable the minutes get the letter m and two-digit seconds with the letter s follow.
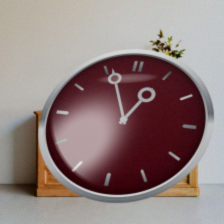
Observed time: 12h56
